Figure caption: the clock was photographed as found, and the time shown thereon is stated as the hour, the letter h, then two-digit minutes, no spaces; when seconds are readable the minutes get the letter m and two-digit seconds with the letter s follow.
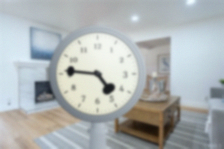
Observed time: 4h46
